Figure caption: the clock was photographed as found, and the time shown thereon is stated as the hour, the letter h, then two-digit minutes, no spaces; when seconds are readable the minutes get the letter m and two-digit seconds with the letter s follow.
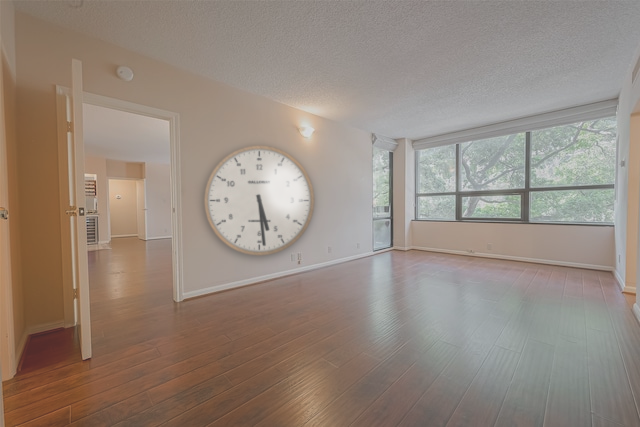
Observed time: 5h29
